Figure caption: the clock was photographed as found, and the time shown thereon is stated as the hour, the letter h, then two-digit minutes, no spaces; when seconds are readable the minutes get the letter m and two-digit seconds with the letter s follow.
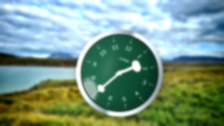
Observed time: 1h35
